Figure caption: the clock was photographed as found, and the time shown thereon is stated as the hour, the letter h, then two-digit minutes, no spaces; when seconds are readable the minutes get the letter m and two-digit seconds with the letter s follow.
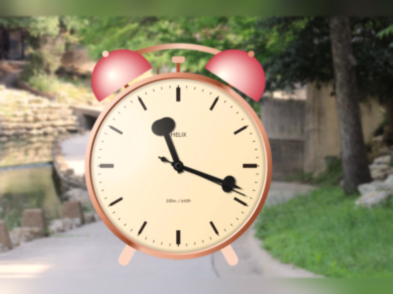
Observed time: 11h18m19s
